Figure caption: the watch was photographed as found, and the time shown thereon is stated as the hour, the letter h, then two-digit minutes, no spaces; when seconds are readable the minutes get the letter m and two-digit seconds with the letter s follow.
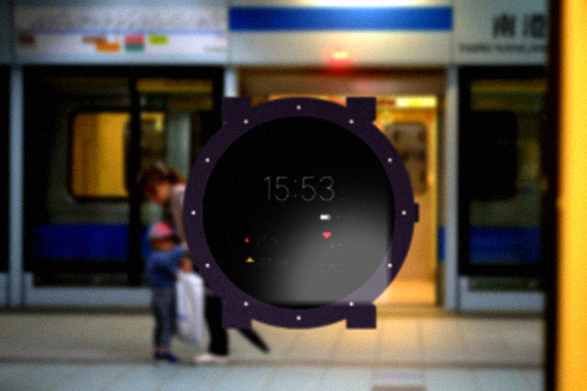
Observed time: 15h53
